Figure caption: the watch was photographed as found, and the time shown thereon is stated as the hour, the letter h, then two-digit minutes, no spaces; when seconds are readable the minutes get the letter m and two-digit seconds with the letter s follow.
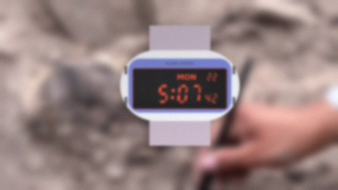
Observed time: 5h07
